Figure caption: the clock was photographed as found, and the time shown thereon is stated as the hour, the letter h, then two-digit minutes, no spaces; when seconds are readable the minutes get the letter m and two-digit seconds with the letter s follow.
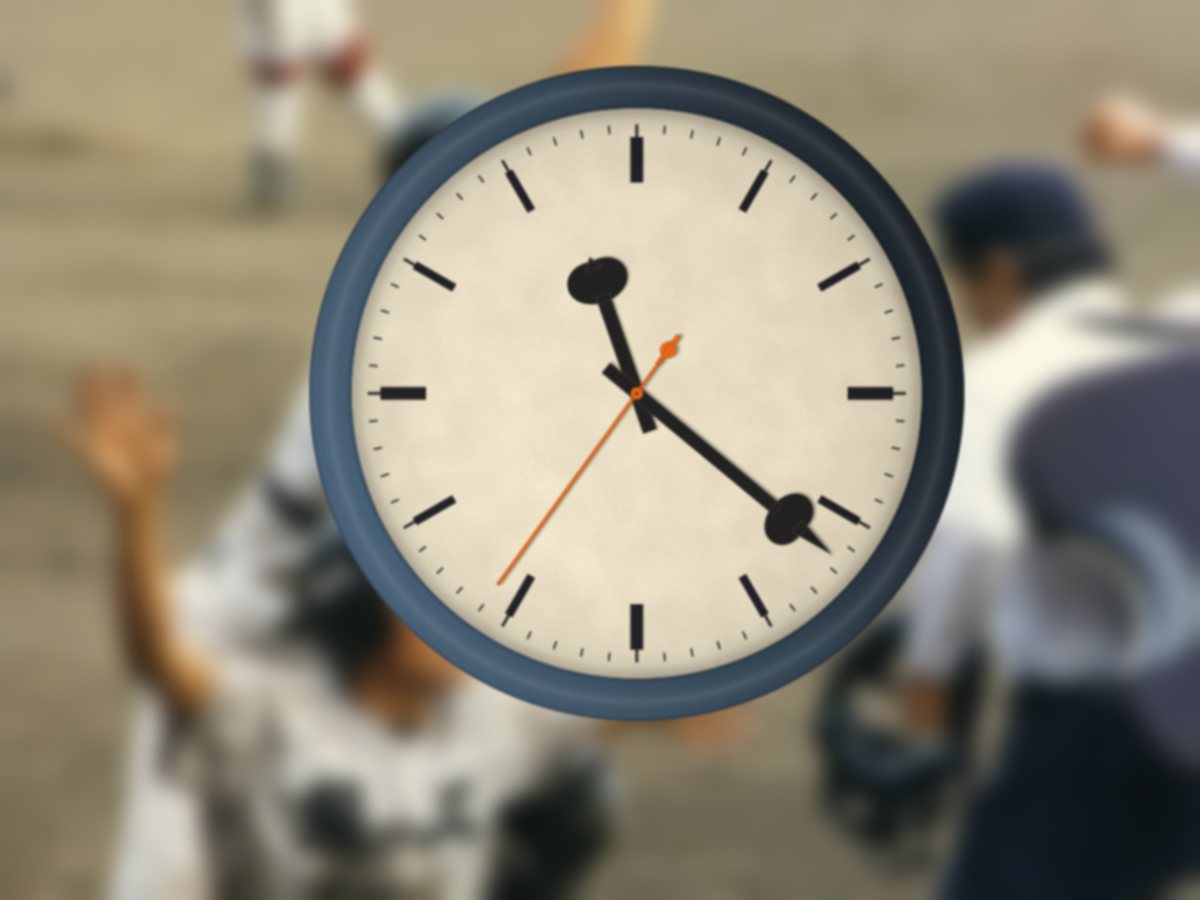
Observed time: 11h21m36s
